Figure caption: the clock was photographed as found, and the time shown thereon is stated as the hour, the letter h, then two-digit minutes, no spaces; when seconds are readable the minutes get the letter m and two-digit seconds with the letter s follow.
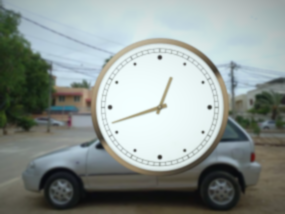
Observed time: 12h42
